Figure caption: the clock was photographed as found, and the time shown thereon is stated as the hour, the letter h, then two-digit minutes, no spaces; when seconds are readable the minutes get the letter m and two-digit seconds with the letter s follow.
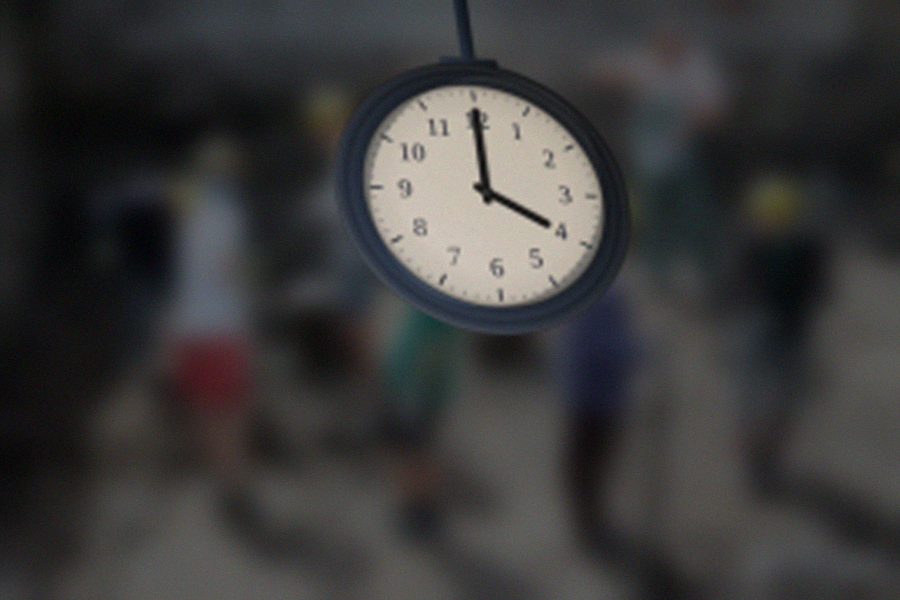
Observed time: 4h00
